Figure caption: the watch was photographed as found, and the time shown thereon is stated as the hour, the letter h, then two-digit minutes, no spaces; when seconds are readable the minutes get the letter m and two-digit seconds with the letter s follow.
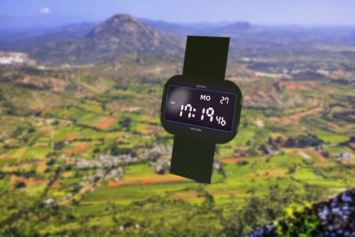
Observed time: 17h19m46s
